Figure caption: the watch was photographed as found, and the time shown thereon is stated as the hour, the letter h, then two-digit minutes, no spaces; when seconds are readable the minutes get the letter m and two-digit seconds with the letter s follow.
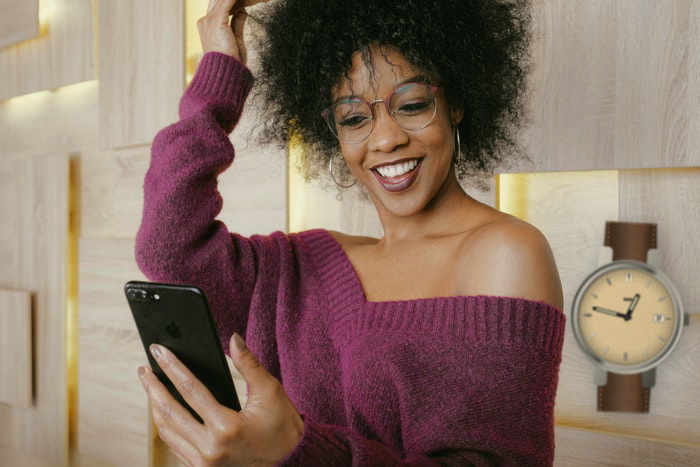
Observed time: 12h47
